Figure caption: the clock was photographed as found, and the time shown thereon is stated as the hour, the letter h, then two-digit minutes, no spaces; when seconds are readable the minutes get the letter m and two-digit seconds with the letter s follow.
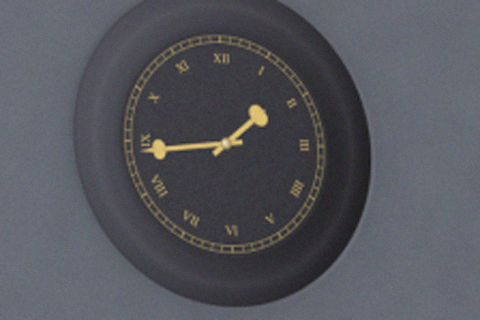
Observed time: 1h44
